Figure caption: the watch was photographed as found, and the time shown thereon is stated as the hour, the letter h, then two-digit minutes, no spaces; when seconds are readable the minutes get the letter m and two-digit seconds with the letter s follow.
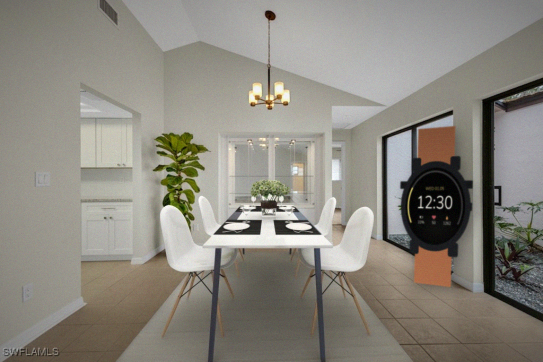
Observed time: 12h30
